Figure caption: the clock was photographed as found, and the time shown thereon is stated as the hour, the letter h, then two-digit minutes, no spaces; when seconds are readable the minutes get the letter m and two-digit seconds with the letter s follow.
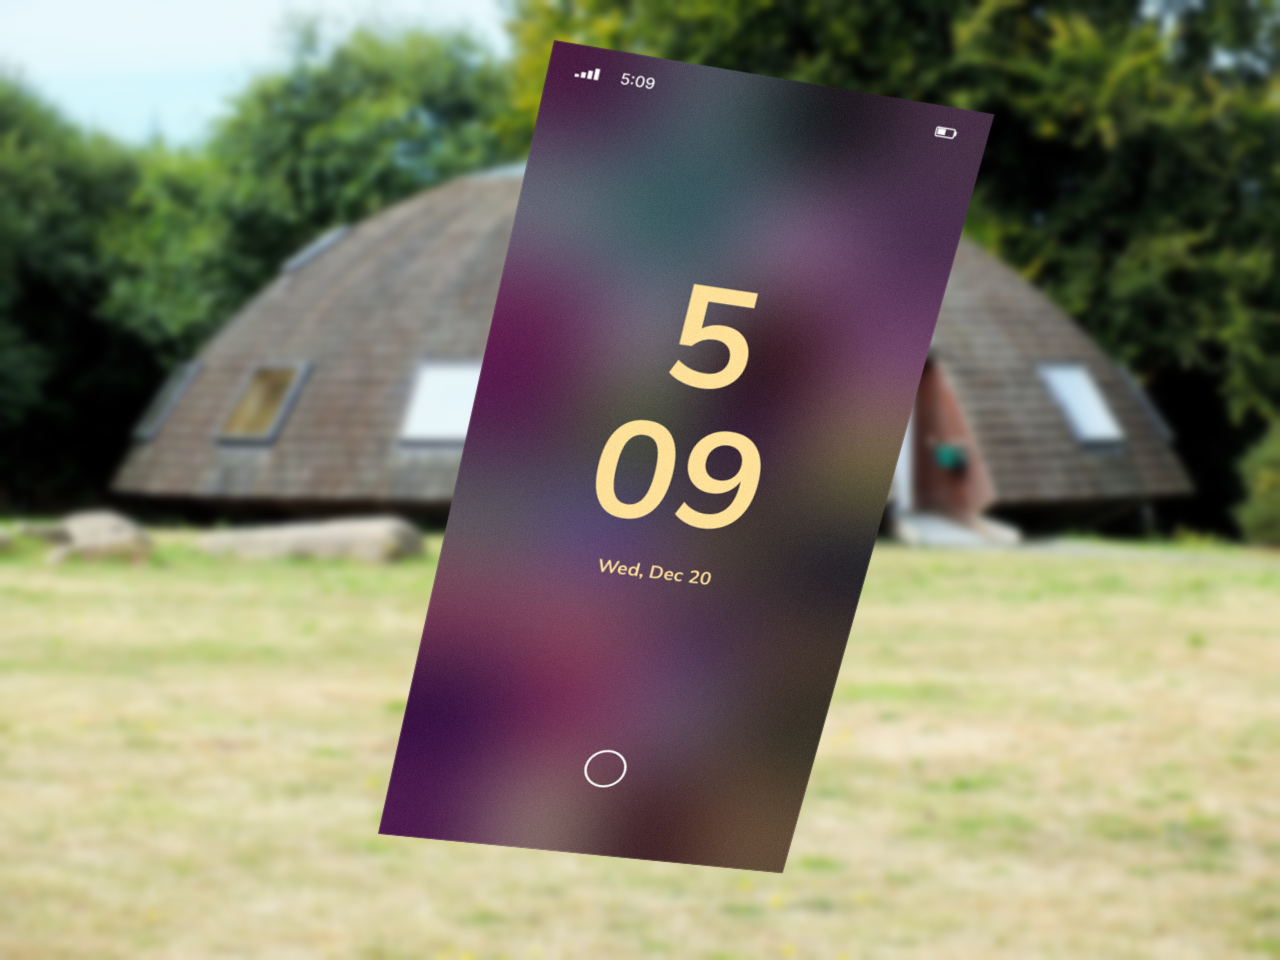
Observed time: 5h09
